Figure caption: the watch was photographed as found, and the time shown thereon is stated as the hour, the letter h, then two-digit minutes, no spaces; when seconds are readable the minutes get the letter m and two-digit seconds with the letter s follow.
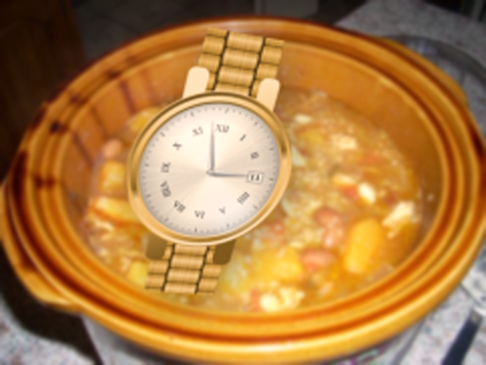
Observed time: 2h58
